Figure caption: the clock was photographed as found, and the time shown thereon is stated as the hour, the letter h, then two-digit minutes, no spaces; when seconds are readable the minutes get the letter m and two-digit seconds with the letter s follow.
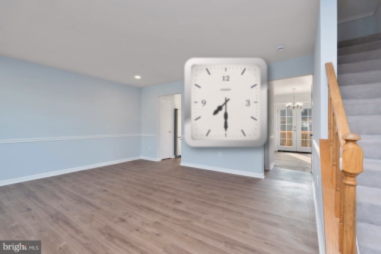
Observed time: 7h30
